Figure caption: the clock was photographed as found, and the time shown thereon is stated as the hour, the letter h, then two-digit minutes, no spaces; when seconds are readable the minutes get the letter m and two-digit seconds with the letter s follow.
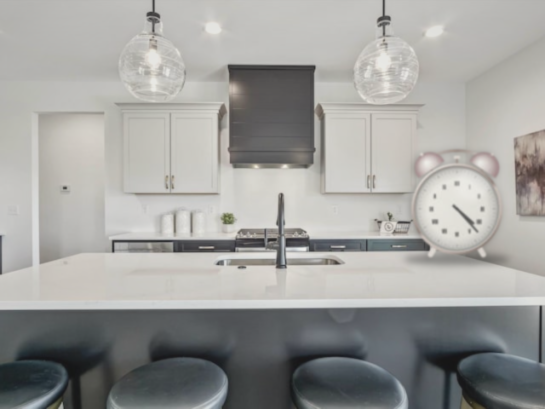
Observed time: 4h23
